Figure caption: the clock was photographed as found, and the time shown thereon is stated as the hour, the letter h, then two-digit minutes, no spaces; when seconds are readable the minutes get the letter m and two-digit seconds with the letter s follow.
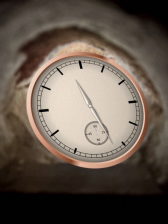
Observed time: 11h27
